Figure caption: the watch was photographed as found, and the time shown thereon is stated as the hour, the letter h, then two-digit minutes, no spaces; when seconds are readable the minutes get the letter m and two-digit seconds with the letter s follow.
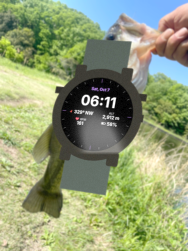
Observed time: 6h11
